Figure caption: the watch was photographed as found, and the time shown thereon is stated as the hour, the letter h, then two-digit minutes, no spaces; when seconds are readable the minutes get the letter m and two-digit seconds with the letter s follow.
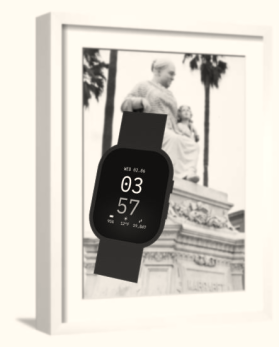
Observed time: 3h57
